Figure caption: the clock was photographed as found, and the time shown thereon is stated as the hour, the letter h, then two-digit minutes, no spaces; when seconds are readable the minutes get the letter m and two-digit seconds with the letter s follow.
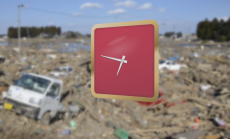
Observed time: 6h47
